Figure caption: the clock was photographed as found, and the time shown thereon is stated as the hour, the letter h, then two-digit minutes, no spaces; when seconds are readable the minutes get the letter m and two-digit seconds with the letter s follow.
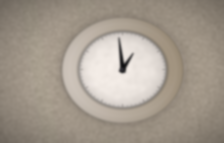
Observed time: 12h59
